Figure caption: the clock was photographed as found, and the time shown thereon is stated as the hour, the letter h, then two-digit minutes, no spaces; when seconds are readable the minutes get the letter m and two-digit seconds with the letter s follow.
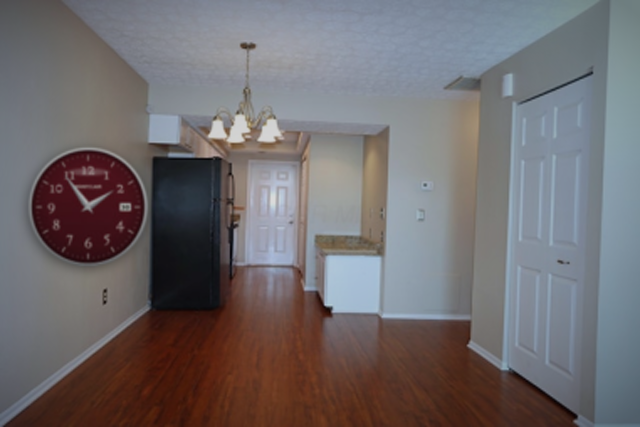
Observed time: 1h54
